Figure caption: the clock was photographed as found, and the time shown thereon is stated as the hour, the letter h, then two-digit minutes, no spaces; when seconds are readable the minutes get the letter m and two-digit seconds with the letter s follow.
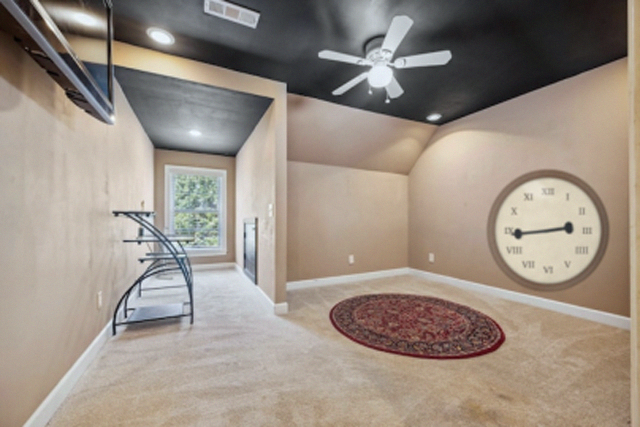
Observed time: 2h44
